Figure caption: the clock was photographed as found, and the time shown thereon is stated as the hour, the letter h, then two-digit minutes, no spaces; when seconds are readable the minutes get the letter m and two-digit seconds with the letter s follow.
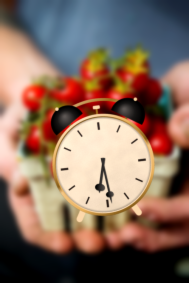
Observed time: 6h29
